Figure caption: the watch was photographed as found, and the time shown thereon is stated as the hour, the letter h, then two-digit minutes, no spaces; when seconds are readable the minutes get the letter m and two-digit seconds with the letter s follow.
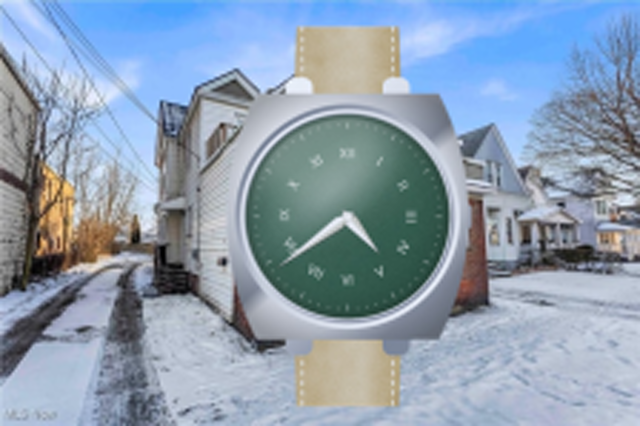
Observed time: 4h39
